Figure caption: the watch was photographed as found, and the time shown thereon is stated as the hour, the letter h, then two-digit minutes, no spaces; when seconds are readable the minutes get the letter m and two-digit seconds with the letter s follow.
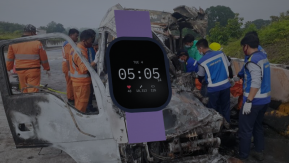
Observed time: 5h05
